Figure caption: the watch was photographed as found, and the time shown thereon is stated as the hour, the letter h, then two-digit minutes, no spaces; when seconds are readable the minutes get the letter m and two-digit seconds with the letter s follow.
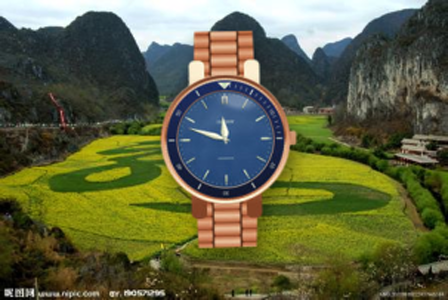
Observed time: 11h48
